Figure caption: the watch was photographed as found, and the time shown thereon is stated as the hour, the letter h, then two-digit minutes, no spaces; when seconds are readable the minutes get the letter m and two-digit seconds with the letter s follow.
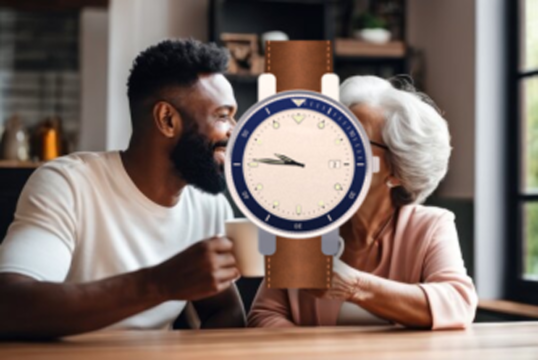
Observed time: 9h46
